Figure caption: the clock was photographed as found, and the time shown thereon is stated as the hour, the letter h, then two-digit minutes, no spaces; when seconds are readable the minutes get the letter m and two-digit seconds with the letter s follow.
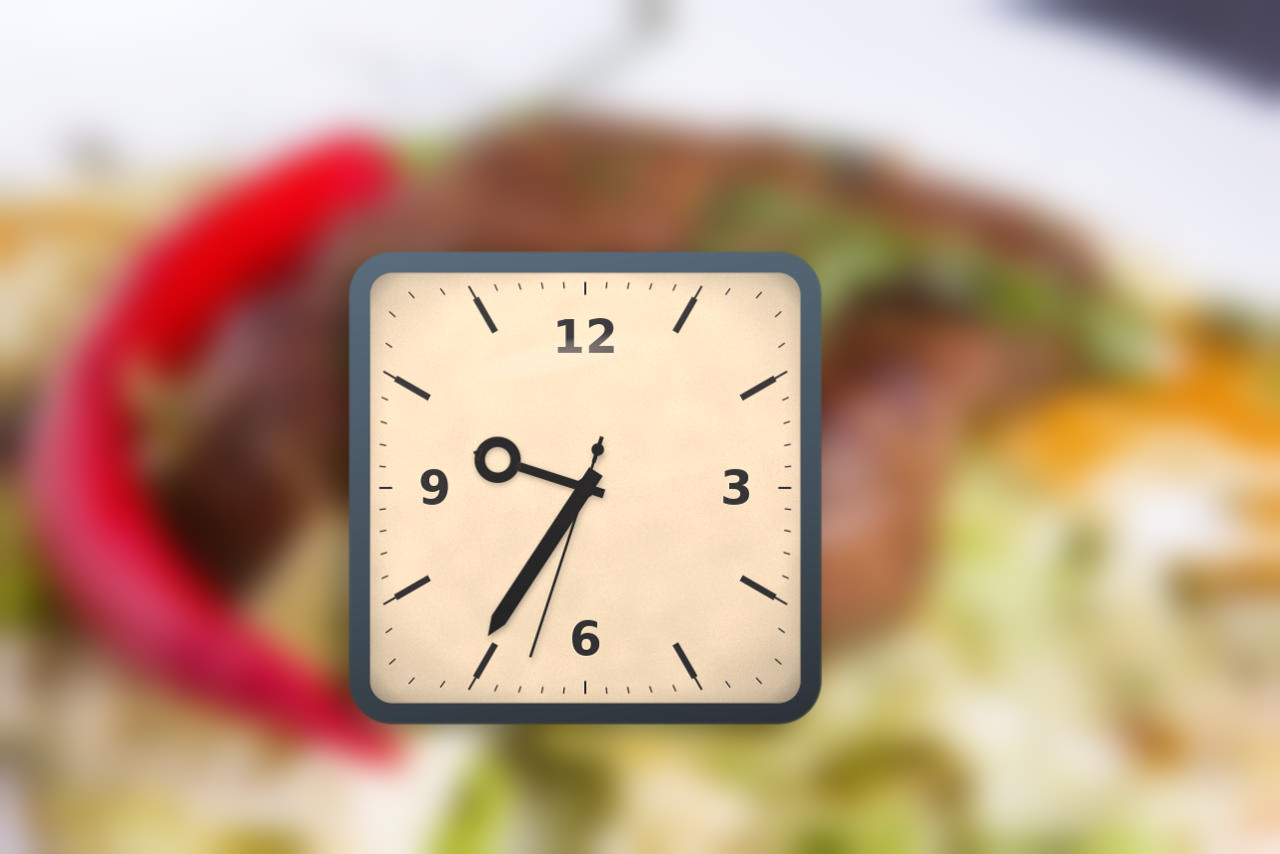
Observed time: 9h35m33s
